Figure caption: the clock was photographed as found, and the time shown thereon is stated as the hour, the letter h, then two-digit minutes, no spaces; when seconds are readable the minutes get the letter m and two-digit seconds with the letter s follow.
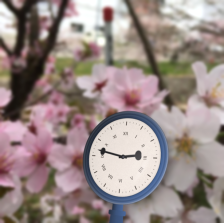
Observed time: 2h47
